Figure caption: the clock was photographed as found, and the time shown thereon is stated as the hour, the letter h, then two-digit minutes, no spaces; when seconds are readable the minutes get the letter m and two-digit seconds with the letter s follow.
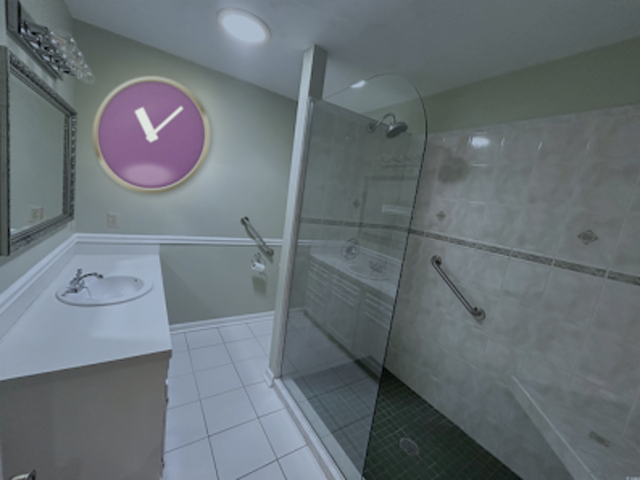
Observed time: 11h08
